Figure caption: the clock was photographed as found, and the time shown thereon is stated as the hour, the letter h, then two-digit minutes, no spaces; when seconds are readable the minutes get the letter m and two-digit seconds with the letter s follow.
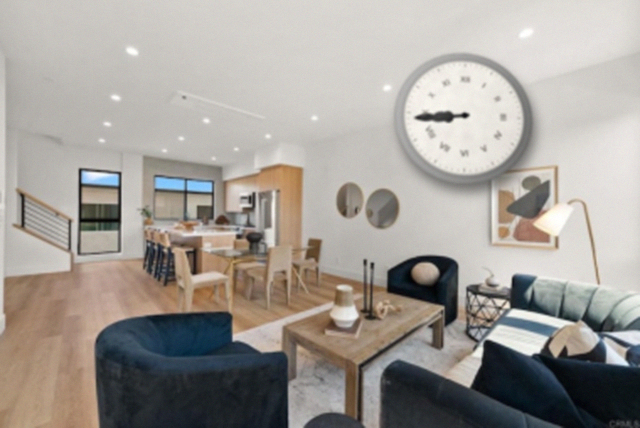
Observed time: 8h44
